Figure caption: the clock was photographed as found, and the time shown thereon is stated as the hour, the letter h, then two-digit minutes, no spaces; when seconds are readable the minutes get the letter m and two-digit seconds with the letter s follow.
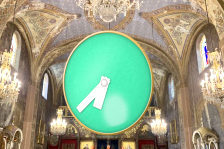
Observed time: 6h38
